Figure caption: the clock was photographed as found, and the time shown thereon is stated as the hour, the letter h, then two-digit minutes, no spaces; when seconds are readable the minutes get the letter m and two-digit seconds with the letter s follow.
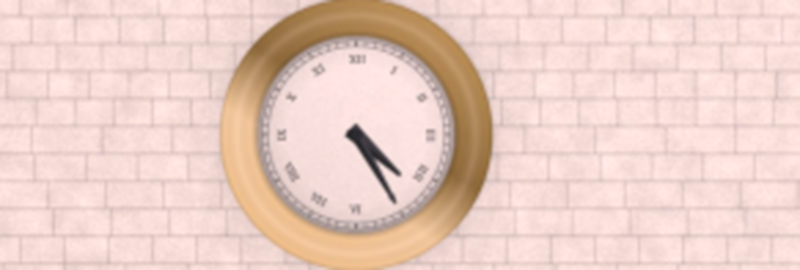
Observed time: 4h25
